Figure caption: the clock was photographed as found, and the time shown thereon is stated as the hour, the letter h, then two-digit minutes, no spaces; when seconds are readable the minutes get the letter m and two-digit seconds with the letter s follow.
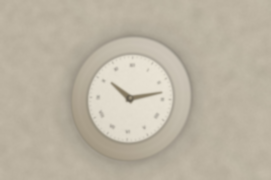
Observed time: 10h13
